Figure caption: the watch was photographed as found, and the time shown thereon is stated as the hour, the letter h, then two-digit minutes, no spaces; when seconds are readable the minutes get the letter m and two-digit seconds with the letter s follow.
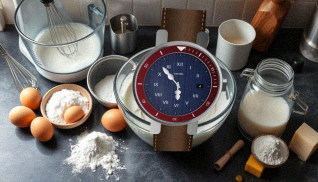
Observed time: 5h53
